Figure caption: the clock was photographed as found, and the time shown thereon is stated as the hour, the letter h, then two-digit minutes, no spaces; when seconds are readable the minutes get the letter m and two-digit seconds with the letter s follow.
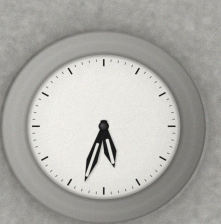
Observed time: 5h33
